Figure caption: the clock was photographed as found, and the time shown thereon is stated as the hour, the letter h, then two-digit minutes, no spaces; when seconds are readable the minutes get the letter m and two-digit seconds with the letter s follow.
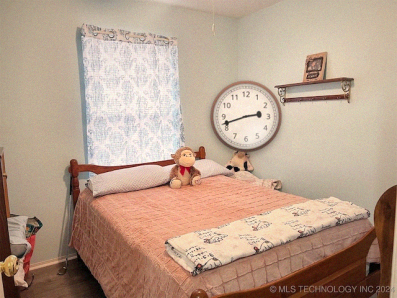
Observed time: 2h42
